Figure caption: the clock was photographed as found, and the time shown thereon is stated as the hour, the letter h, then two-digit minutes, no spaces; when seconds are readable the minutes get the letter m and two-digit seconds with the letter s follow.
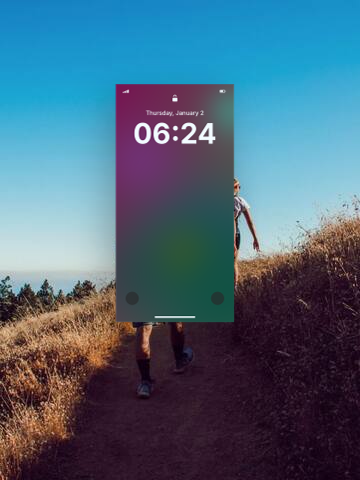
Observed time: 6h24
